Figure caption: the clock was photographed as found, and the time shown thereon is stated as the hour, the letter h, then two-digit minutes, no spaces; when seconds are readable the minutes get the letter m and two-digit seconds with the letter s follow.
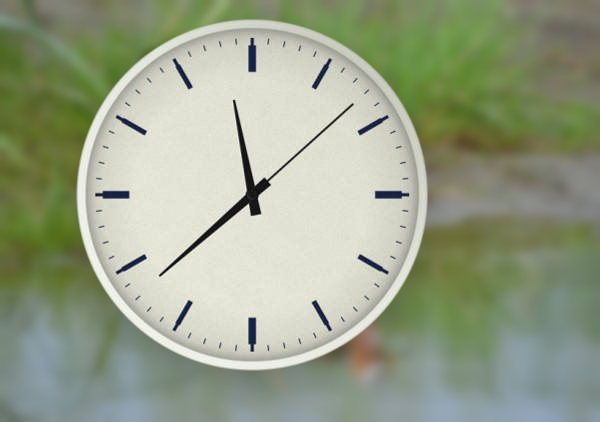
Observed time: 11h38m08s
